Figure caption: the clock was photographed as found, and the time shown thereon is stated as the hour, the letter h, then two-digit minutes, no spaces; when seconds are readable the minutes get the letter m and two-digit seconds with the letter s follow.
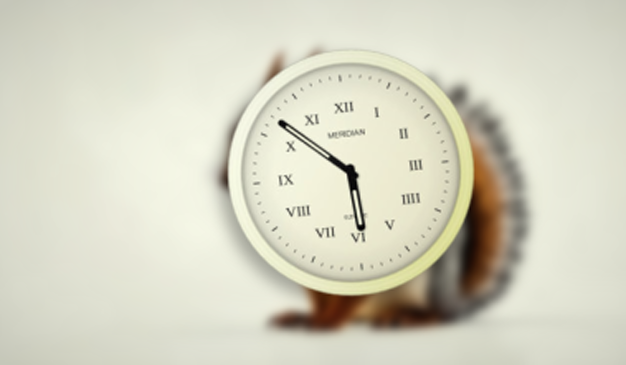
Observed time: 5h52
